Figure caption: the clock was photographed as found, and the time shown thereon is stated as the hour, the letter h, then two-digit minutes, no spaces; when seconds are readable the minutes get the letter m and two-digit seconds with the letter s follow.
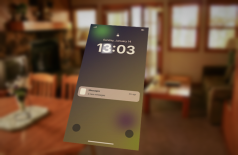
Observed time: 13h03
